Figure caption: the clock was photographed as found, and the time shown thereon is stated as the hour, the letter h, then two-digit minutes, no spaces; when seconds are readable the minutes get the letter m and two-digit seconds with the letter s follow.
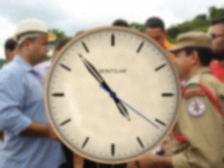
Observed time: 4h53m21s
